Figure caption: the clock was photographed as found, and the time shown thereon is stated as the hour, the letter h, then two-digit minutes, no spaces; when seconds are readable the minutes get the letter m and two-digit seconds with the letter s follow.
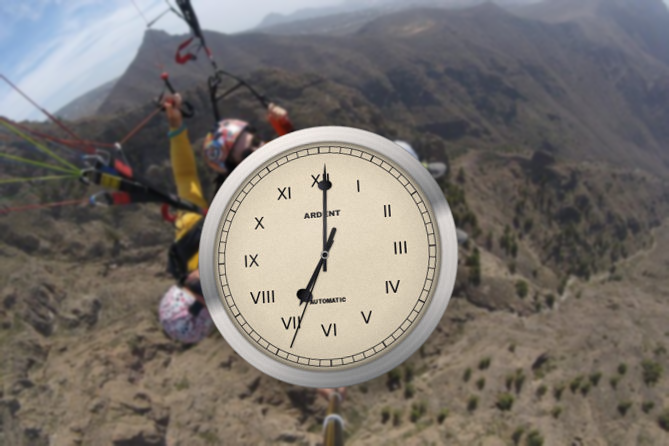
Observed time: 7h00m34s
